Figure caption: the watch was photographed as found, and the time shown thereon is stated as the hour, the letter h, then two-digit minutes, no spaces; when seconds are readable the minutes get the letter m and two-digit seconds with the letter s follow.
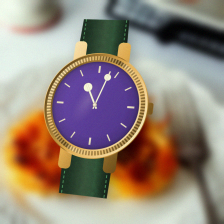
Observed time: 11h03
